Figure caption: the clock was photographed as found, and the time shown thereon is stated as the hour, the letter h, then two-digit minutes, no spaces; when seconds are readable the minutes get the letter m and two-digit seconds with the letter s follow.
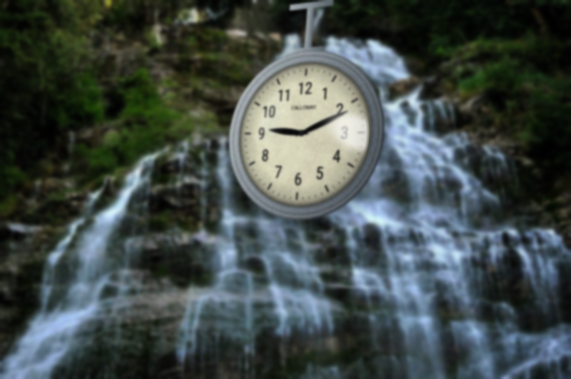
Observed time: 9h11
